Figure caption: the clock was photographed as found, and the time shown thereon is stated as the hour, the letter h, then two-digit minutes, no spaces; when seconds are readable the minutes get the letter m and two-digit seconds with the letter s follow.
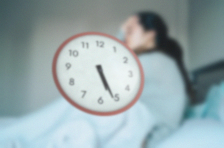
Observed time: 5h26
